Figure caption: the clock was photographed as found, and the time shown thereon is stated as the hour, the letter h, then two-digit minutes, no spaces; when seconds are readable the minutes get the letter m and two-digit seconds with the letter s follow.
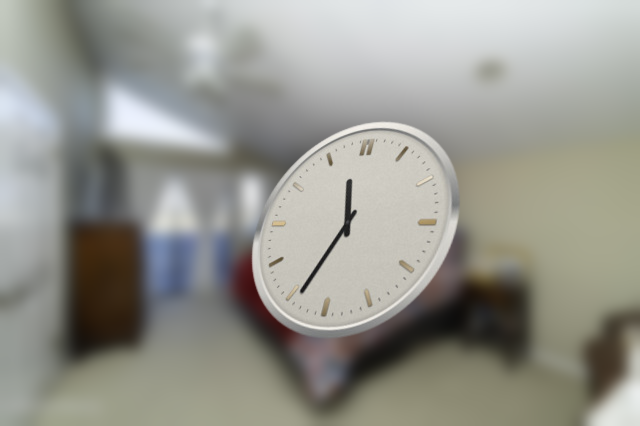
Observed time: 11h34
